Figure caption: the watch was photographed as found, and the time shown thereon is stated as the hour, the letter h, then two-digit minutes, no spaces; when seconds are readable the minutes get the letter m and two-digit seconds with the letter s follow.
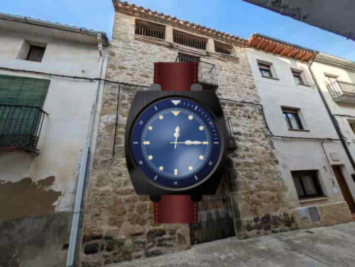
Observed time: 12h15
